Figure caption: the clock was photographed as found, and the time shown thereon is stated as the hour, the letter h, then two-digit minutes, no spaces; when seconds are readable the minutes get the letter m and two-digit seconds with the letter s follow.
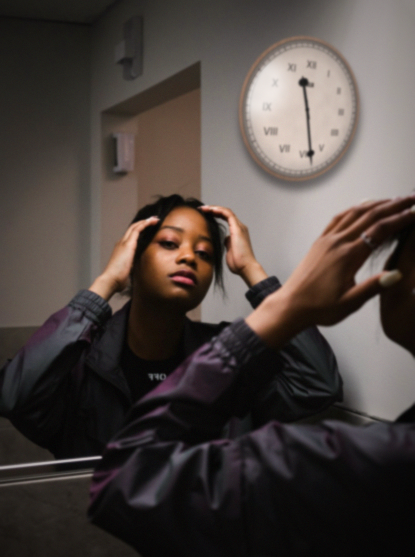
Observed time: 11h28
